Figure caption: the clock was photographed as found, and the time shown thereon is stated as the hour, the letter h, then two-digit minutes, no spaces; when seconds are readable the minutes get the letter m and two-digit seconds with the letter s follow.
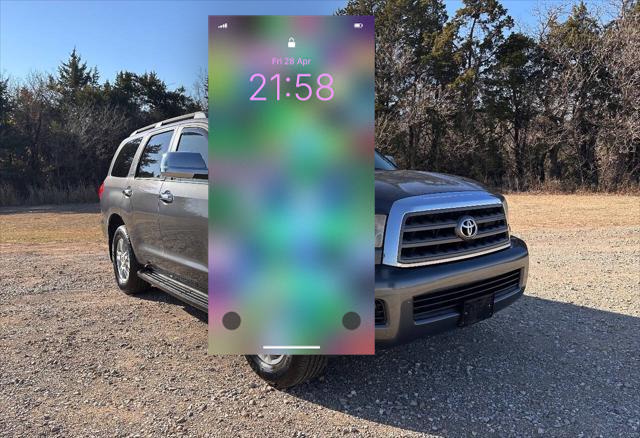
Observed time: 21h58
